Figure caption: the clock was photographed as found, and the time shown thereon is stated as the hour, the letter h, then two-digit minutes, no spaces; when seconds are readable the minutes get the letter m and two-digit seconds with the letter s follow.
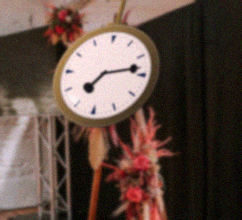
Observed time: 7h13
